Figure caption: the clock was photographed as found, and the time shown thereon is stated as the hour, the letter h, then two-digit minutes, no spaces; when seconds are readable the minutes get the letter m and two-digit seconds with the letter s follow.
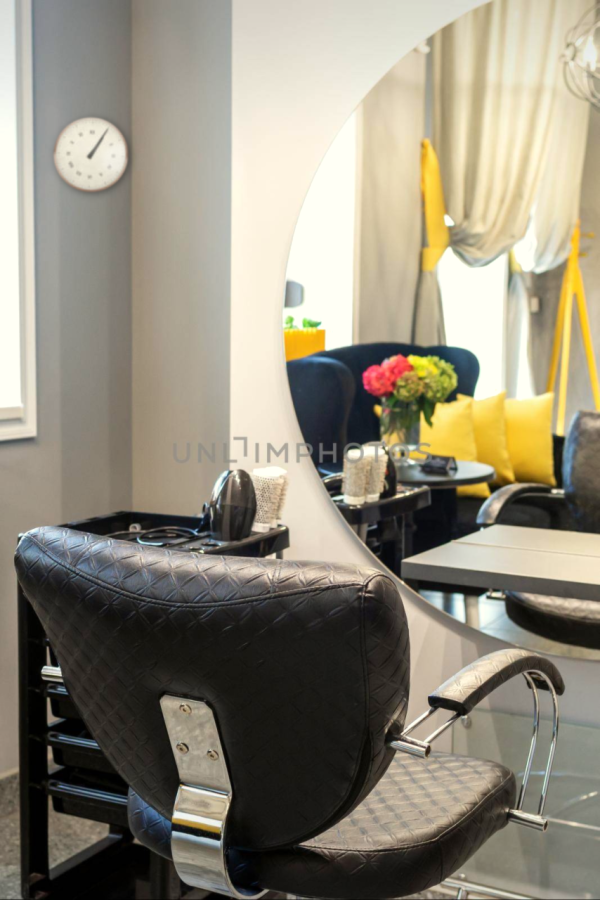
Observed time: 1h05
